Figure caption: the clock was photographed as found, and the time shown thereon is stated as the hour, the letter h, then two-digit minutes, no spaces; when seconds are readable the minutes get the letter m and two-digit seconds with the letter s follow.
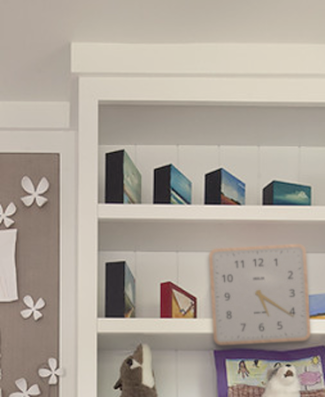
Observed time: 5h21
